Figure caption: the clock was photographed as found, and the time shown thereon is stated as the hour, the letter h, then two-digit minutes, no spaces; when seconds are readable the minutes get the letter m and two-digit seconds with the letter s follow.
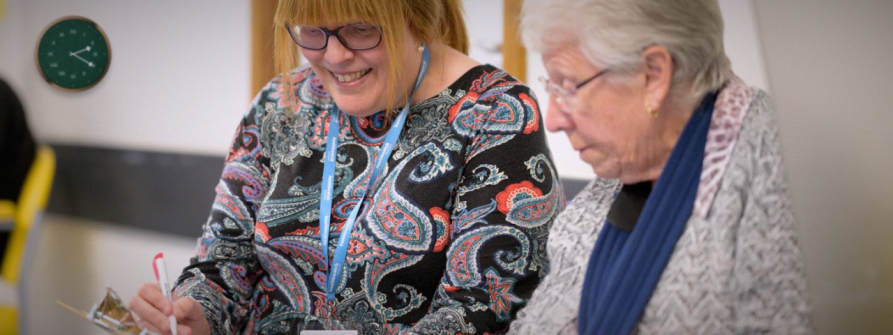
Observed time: 2h20
